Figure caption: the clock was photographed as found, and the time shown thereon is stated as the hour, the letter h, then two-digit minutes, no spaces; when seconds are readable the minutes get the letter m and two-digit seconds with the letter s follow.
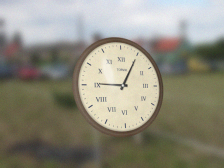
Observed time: 9h05
